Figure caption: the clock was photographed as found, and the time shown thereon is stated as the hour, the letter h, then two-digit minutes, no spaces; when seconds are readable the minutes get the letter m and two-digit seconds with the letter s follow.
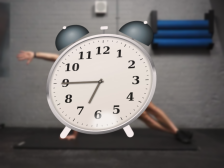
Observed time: 6h45
